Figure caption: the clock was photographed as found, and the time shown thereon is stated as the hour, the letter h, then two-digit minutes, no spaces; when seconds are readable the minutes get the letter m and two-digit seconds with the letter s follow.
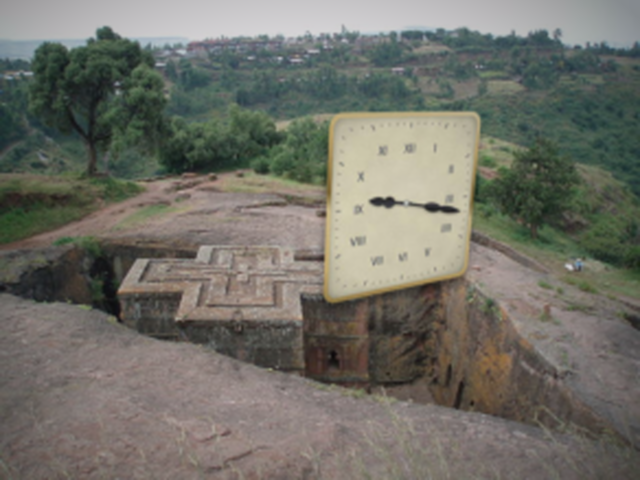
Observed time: 9h17
